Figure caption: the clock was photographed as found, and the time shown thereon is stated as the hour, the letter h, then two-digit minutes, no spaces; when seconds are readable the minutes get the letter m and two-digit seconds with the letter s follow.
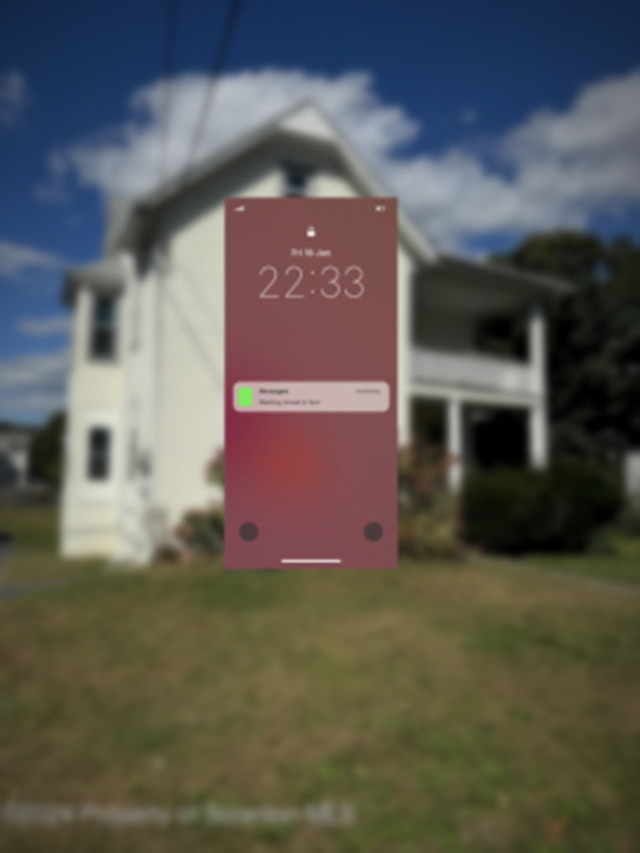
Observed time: 22h33
